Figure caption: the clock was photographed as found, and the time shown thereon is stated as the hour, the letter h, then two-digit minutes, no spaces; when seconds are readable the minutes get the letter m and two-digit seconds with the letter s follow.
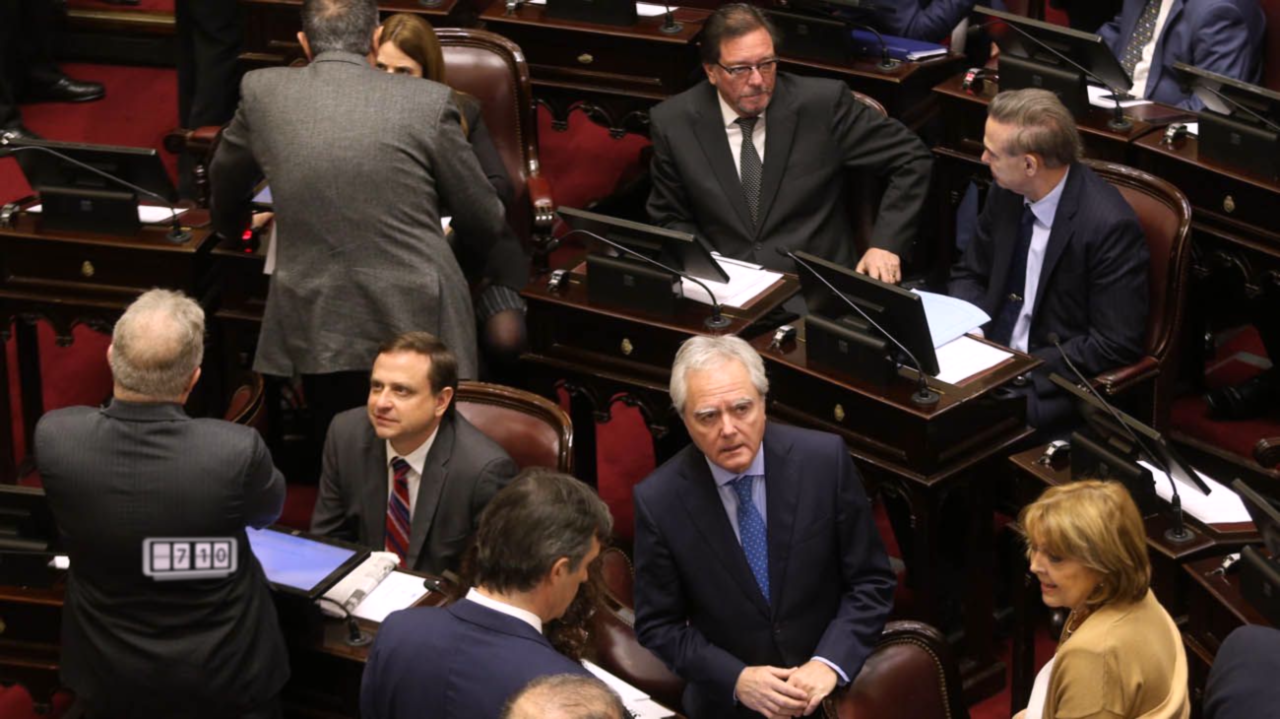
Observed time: 7h10
